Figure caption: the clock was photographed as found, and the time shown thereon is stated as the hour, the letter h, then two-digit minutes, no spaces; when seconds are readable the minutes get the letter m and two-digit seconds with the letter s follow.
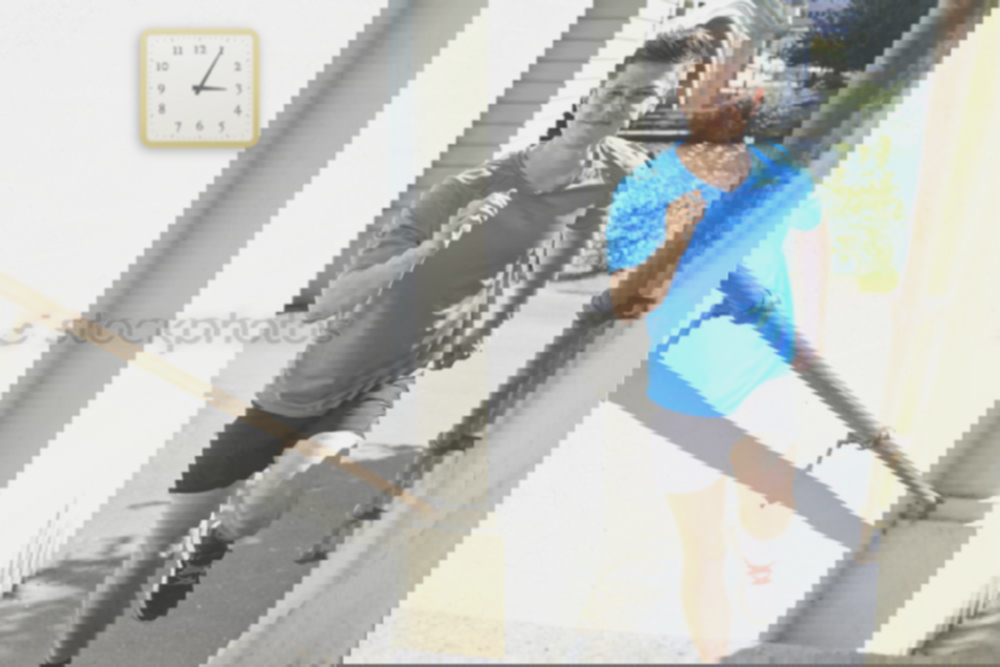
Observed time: 3h05
